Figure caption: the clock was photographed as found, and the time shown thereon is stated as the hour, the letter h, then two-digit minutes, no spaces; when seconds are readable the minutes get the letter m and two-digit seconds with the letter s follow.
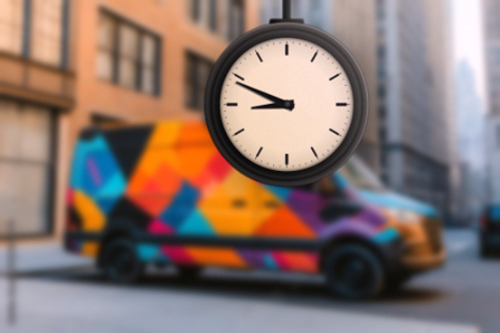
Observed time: 8h49
